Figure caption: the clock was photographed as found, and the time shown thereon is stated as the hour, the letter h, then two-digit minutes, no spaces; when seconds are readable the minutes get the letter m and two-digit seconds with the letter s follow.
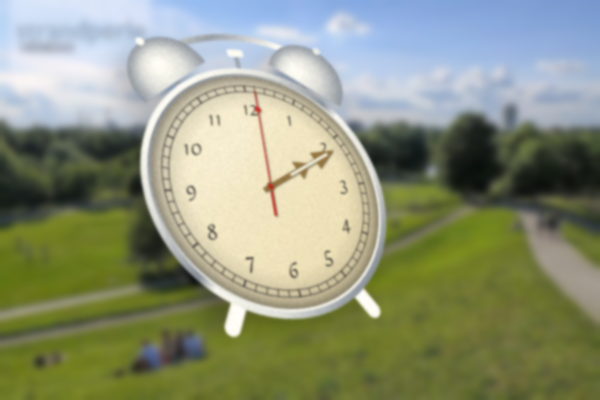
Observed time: 2h11m01s
